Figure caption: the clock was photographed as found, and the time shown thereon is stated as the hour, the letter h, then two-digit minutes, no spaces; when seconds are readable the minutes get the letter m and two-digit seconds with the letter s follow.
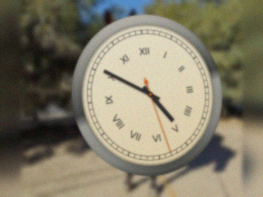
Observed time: 4h50m28s
